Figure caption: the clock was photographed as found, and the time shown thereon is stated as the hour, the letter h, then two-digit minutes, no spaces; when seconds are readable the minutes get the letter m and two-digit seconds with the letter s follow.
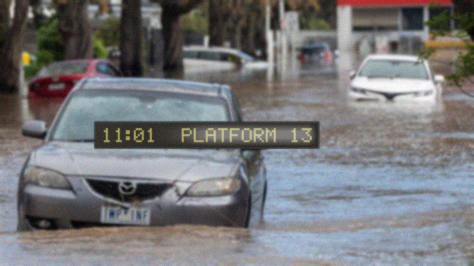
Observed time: 11h01
